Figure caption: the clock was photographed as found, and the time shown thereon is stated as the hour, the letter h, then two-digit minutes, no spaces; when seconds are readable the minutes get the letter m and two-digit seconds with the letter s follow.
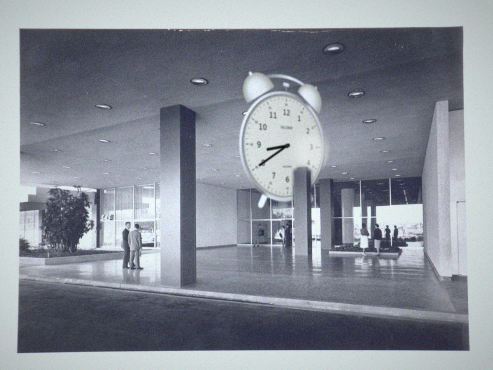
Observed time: 8h40
